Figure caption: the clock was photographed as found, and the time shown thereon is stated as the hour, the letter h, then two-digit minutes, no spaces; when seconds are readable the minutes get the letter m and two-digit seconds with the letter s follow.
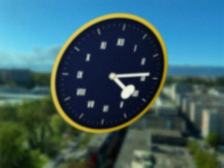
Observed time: 4h14
